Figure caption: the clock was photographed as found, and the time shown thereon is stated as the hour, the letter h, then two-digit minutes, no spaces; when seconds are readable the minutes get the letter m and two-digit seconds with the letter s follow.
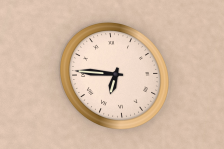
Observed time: 6h46
